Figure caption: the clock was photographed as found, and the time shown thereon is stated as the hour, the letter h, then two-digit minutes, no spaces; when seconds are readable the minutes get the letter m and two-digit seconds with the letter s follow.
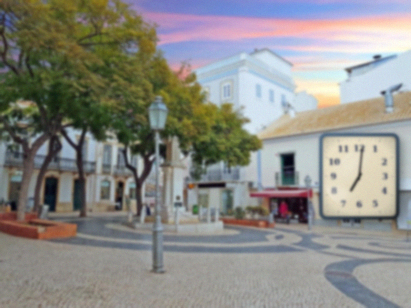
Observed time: 7h01
